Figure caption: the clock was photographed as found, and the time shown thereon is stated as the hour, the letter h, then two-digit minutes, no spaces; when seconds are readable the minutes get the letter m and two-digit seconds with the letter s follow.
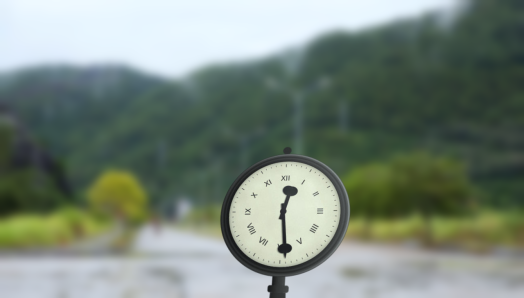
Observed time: 12h29
